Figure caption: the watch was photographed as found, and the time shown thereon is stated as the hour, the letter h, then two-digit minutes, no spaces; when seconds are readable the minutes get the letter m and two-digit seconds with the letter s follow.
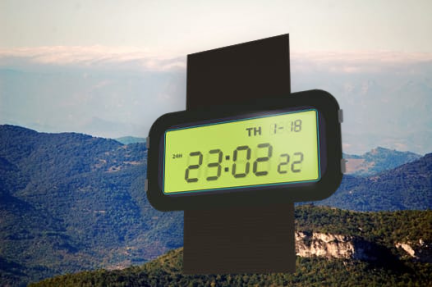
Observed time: 23h02m22s
